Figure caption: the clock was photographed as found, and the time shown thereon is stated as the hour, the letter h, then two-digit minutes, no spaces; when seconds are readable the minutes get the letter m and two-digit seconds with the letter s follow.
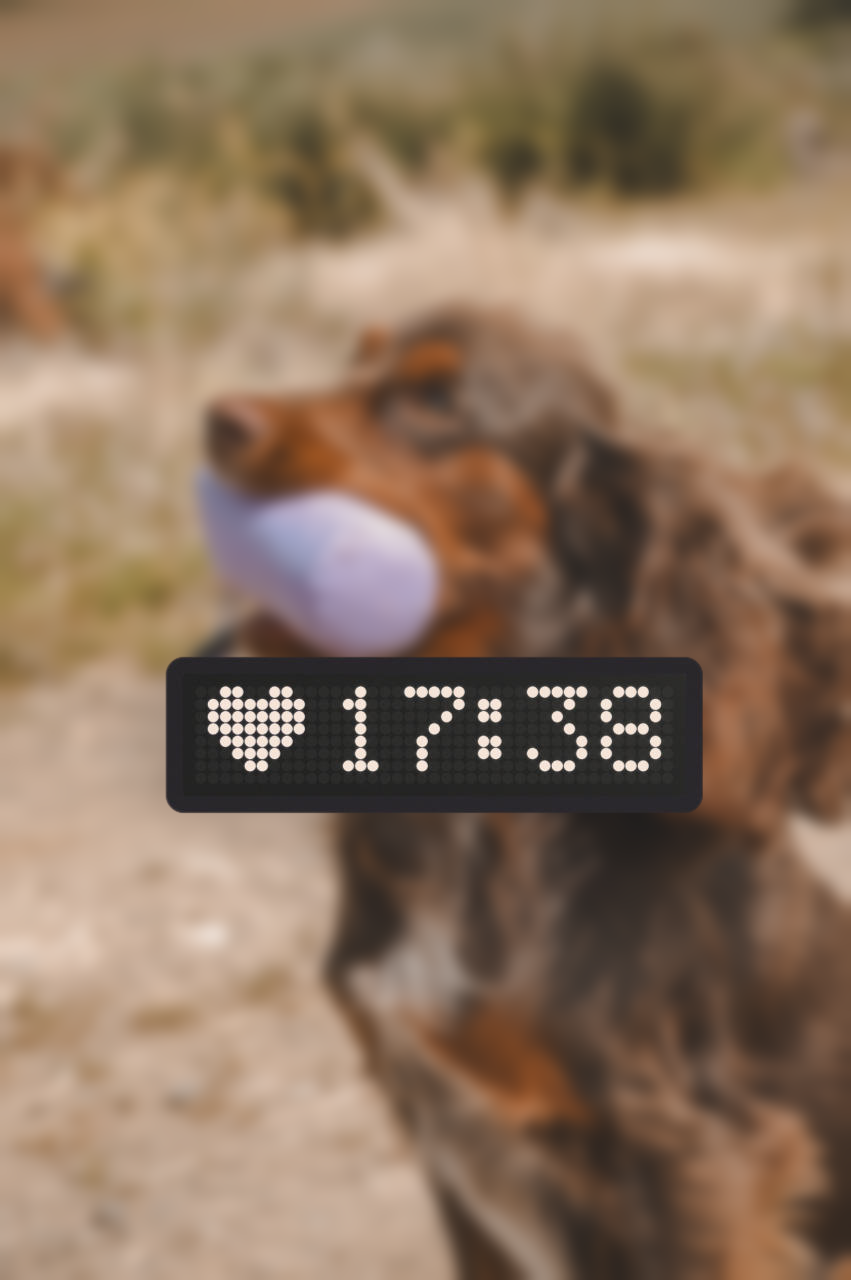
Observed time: 17h38
